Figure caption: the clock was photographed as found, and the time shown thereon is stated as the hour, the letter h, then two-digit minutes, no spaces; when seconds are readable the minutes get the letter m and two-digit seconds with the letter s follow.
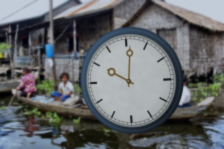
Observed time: 10h01
